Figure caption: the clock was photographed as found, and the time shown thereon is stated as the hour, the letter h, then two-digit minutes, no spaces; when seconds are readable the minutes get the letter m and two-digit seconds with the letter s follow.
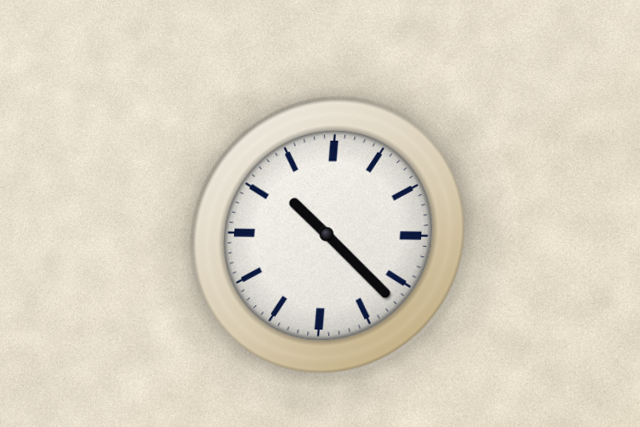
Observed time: 10h22
